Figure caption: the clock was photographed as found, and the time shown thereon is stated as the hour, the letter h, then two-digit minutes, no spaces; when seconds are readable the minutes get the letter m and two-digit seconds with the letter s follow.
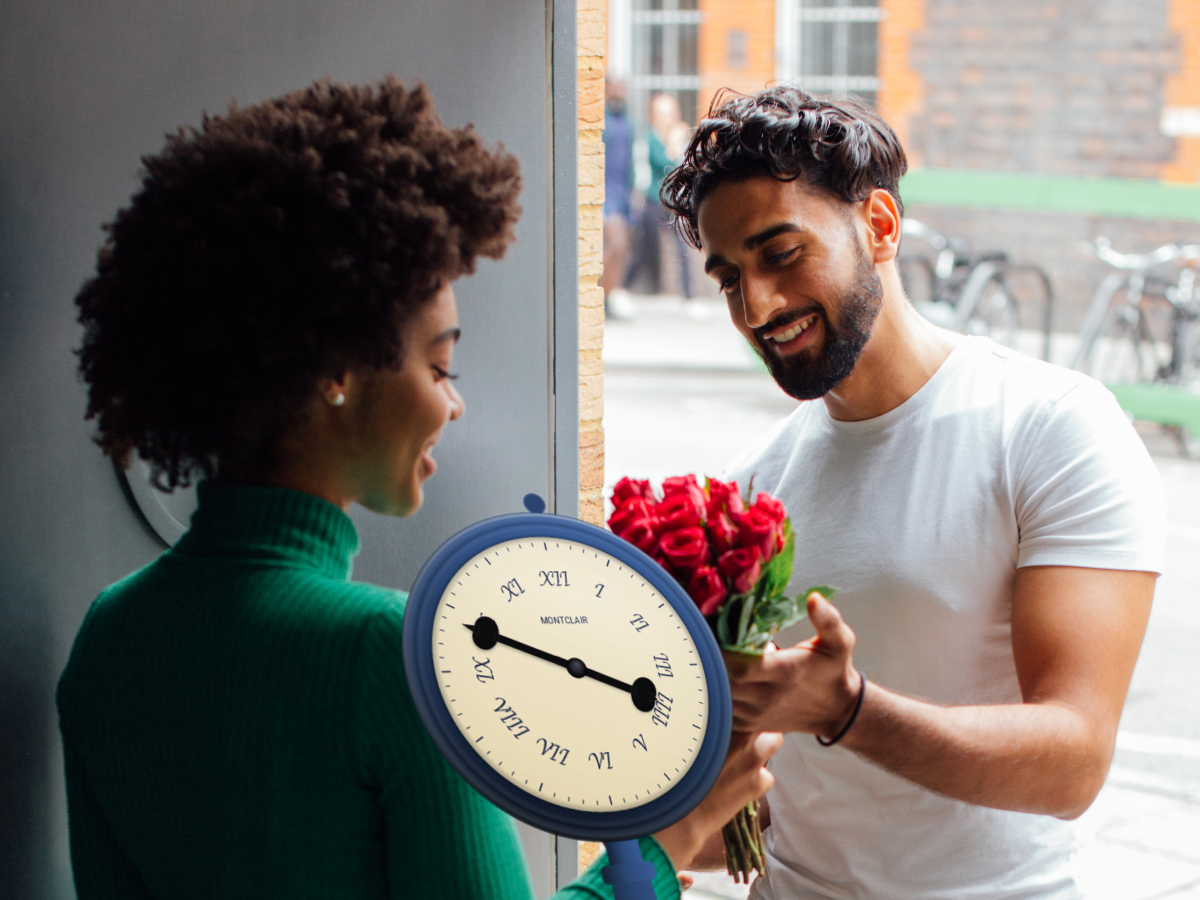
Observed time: 3h49
